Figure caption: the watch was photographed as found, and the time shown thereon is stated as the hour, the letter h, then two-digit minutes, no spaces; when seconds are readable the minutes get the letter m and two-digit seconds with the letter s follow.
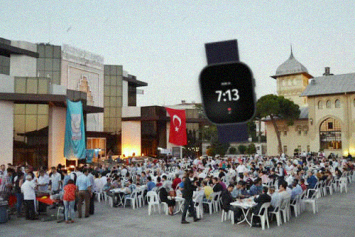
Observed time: 7h13
